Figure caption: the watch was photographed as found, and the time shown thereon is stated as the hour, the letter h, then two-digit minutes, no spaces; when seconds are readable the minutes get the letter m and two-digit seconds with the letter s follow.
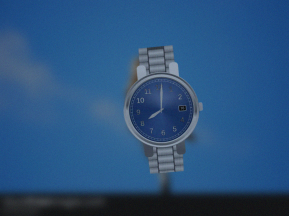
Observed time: 8h01
